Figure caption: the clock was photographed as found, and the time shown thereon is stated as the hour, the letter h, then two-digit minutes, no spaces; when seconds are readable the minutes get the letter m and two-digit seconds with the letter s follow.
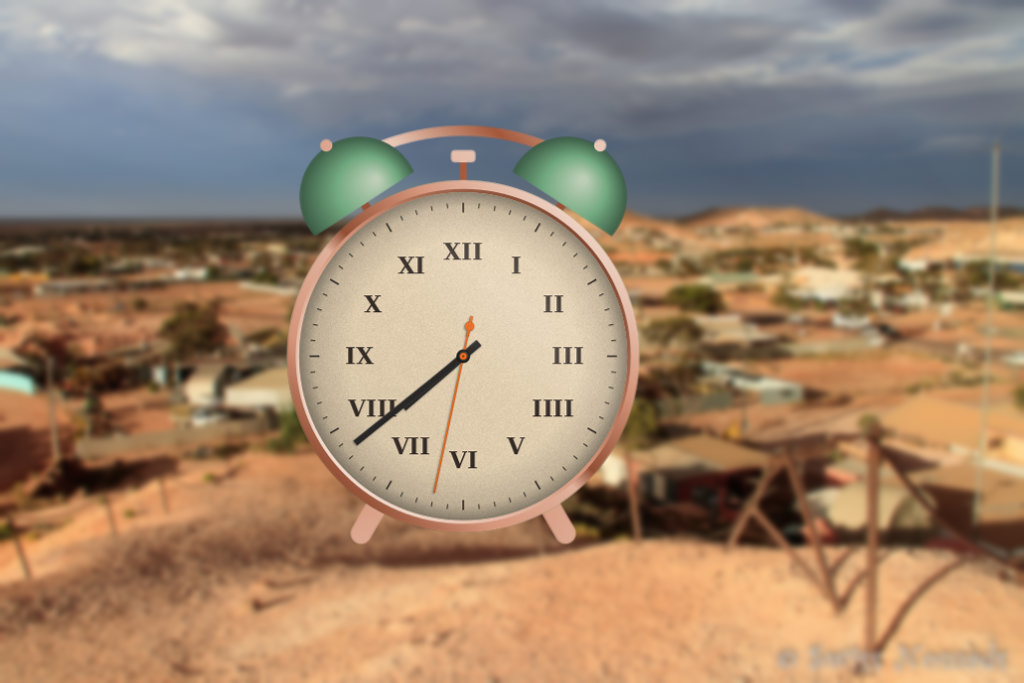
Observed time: 7h38m32s
